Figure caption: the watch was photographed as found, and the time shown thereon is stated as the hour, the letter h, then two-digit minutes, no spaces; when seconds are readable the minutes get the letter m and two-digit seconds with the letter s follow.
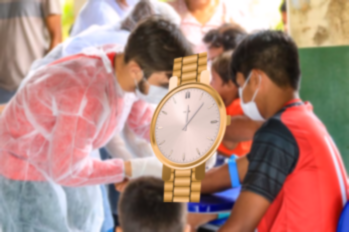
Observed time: 12h07
